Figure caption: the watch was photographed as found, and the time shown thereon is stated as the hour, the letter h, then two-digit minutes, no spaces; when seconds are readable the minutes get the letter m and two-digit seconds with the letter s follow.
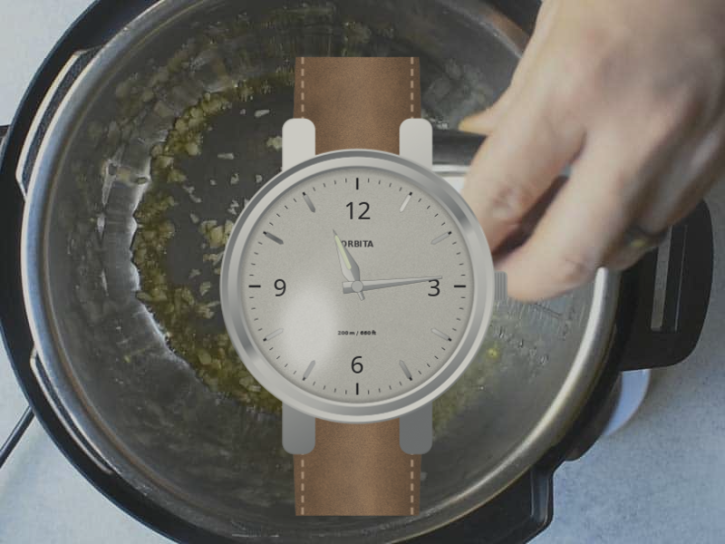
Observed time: 11h14
